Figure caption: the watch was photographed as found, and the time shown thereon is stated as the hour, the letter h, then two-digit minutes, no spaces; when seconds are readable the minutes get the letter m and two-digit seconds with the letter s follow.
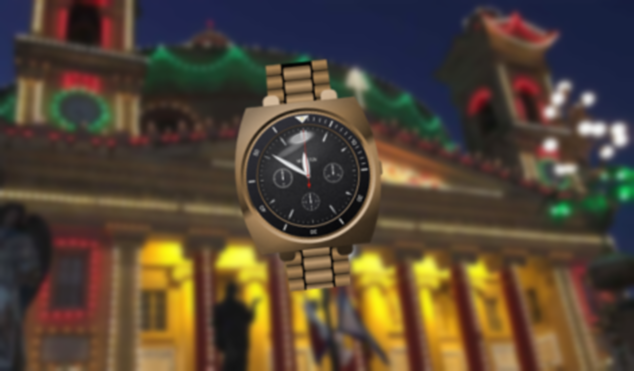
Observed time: 11h51
